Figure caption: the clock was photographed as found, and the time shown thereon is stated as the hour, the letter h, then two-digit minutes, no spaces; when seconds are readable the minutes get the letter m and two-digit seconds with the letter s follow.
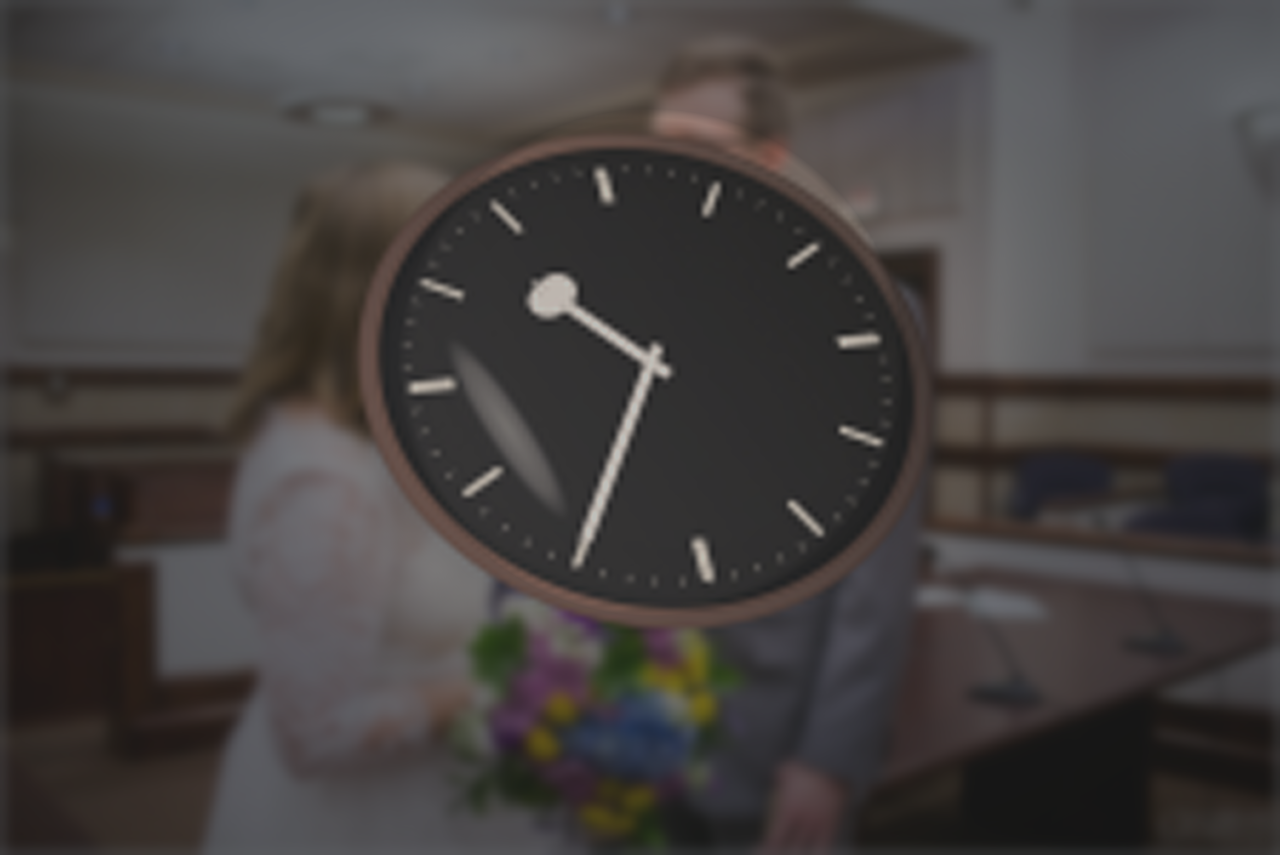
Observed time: 10h35
